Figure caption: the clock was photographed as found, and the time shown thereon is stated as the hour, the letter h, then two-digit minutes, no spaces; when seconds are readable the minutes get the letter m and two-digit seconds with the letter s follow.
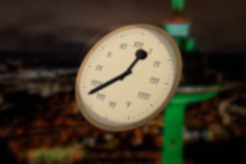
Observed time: 12h38
